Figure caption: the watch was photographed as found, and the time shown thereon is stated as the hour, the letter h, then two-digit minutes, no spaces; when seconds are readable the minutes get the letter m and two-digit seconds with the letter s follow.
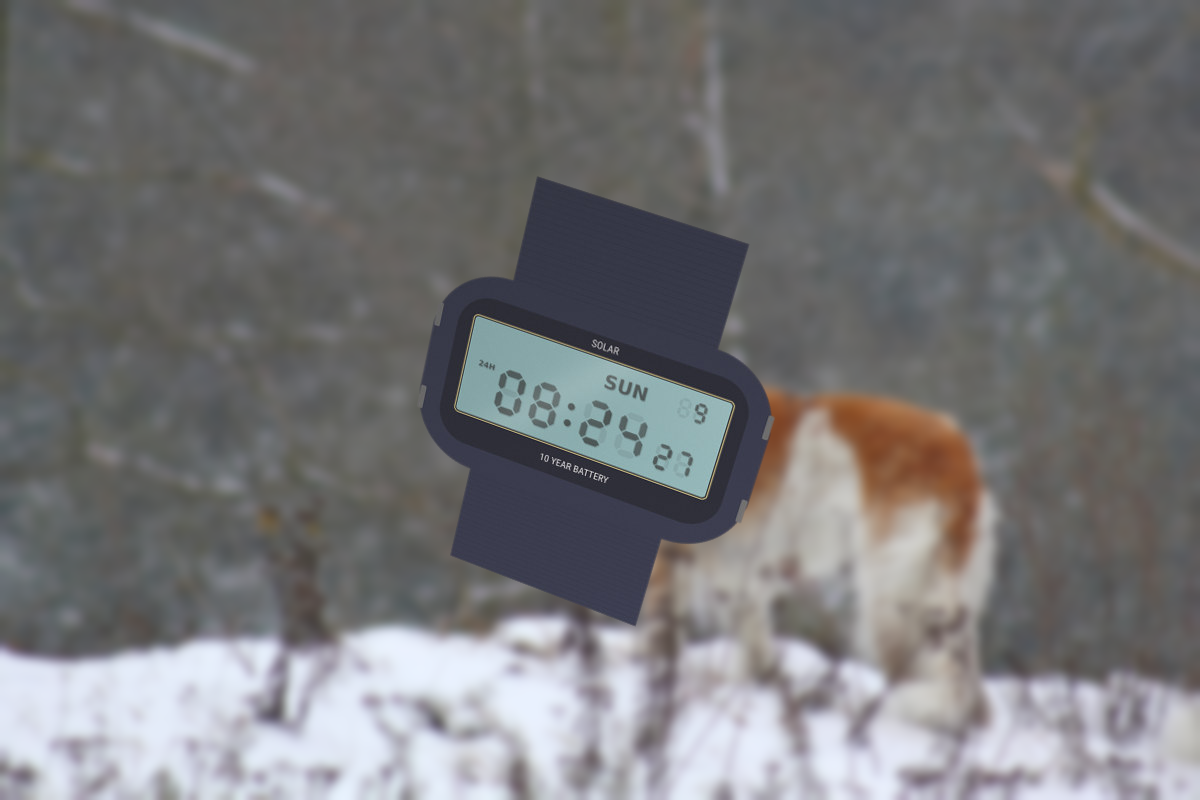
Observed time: 8h24m27s
